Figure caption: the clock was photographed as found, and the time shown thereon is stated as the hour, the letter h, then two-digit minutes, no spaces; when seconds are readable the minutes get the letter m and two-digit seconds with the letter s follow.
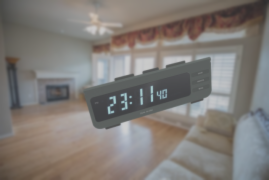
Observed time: 23h11m40s
